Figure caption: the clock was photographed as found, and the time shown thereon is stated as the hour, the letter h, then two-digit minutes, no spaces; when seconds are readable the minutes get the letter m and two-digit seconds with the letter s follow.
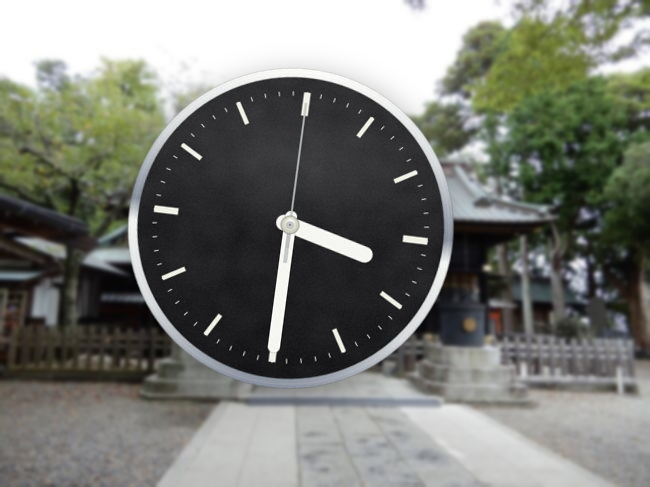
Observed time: 3h30m00s
